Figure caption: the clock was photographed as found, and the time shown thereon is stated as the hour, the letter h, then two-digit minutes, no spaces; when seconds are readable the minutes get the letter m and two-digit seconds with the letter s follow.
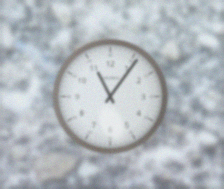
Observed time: 11h06
